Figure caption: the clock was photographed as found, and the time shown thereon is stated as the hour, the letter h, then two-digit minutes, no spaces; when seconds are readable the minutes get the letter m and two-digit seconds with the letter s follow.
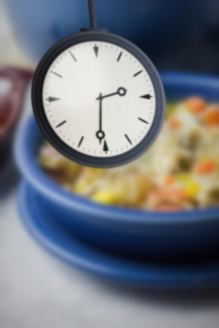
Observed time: 2h31
